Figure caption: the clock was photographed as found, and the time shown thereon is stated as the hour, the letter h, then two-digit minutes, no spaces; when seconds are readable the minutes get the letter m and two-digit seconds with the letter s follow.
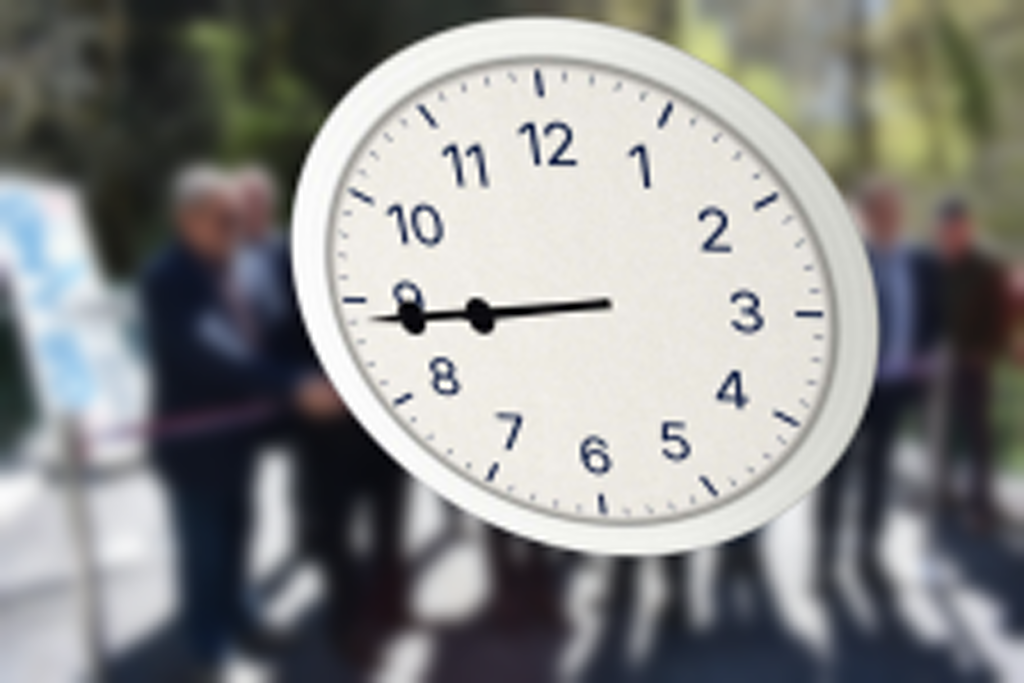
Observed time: 8h44
